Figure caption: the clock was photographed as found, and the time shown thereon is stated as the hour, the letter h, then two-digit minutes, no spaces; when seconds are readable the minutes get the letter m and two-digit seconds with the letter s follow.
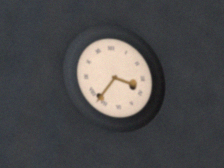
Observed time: 3h37
